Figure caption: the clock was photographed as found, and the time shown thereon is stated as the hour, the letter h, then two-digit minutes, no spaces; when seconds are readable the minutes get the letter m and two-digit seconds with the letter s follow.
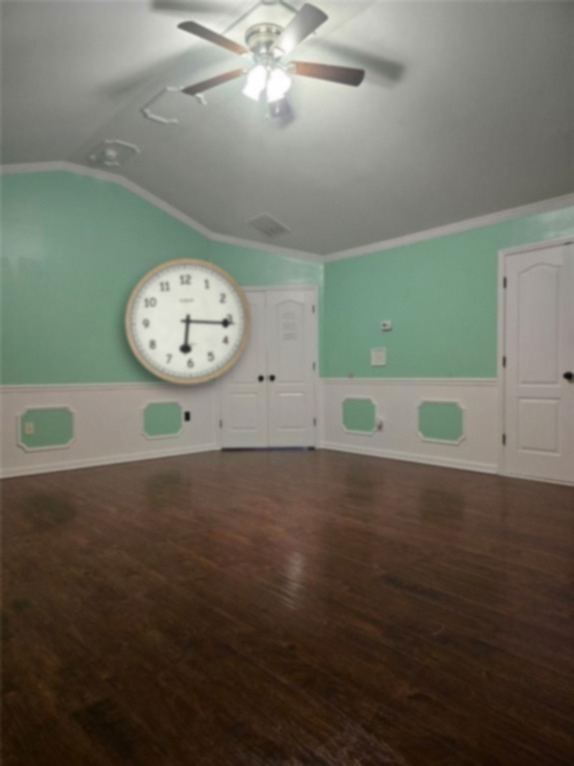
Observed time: 6h16
